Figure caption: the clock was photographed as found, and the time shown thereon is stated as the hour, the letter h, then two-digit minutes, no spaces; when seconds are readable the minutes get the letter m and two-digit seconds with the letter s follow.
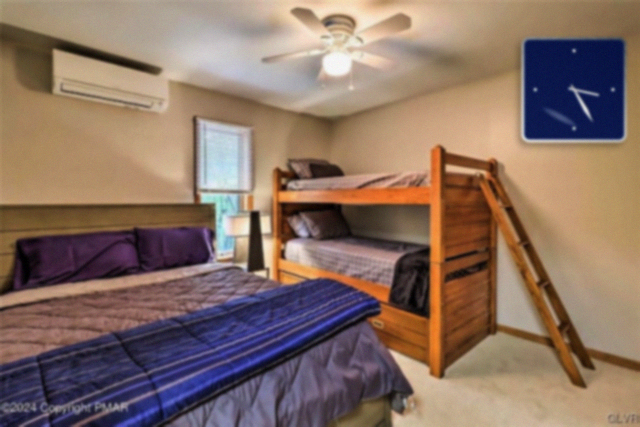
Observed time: 3h25
